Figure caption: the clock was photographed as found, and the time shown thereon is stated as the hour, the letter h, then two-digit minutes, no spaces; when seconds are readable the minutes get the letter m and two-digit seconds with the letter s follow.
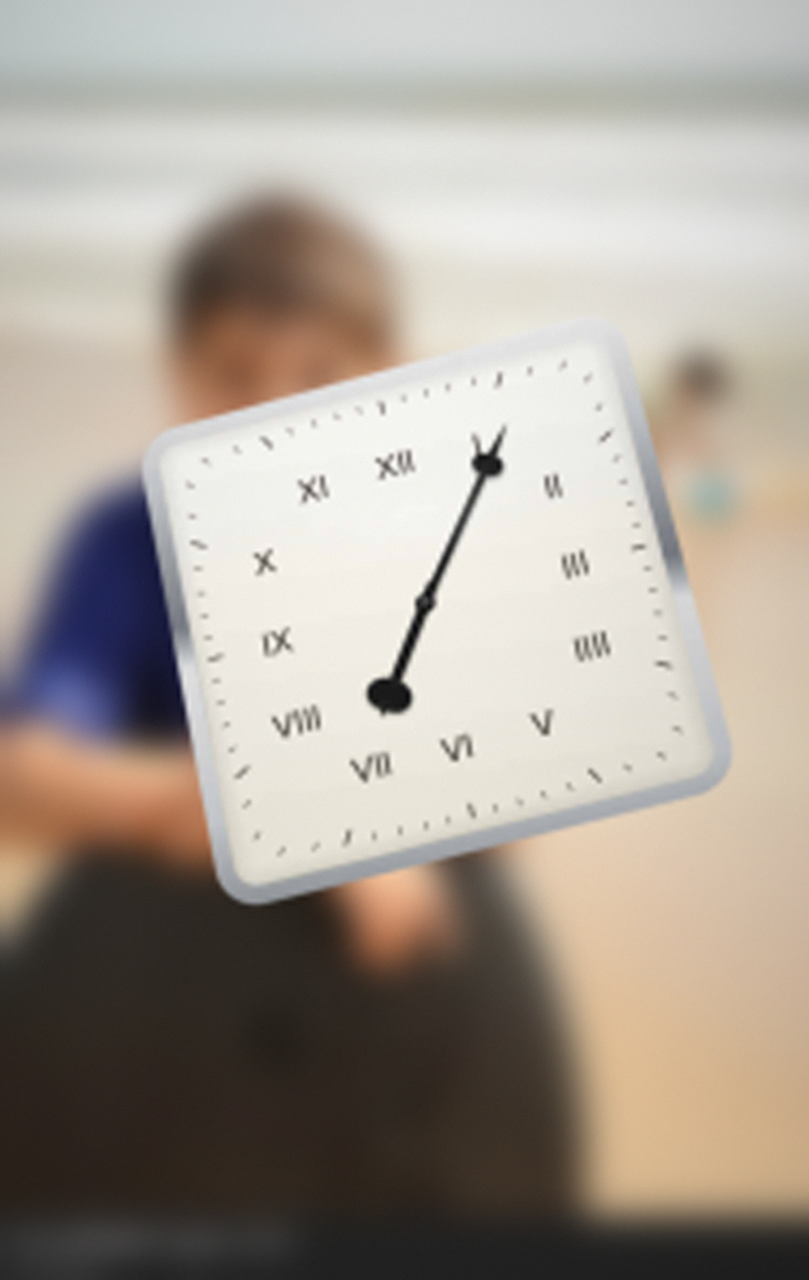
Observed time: 7h06
